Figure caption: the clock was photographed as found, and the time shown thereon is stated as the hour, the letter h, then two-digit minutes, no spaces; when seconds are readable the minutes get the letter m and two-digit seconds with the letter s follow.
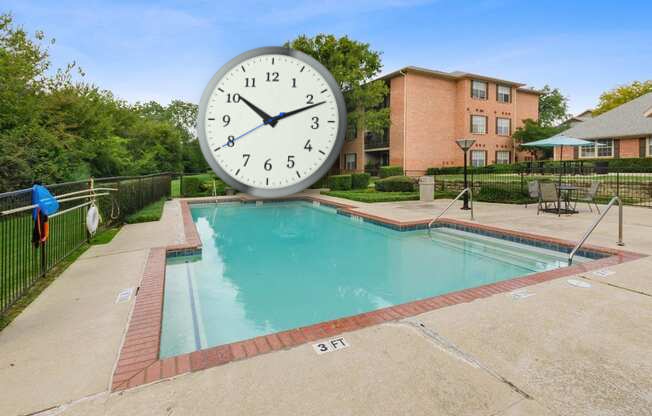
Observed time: 10h11m40s
